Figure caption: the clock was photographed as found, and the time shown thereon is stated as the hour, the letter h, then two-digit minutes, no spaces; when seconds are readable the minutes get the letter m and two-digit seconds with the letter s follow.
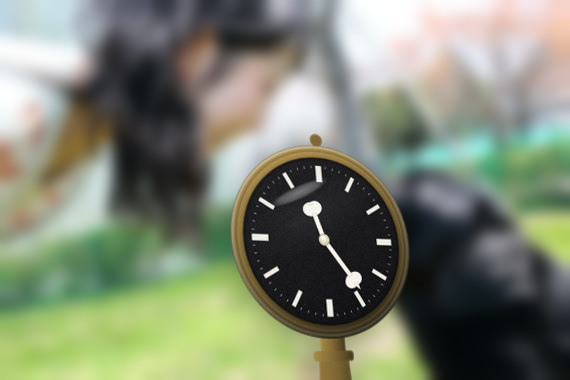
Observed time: 11h24
